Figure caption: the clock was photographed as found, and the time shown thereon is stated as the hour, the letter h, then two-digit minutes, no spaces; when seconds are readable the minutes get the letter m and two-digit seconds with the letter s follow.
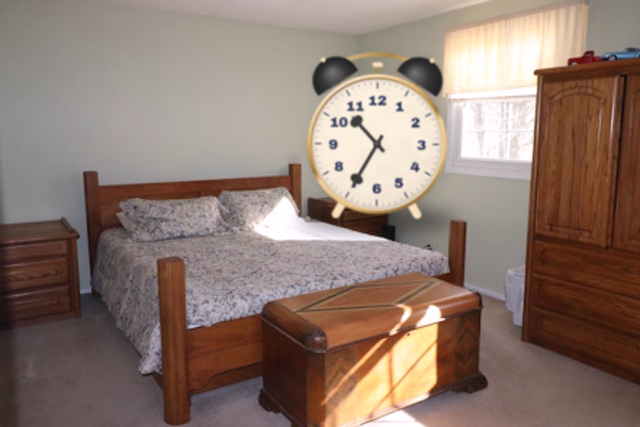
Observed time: 10h35
